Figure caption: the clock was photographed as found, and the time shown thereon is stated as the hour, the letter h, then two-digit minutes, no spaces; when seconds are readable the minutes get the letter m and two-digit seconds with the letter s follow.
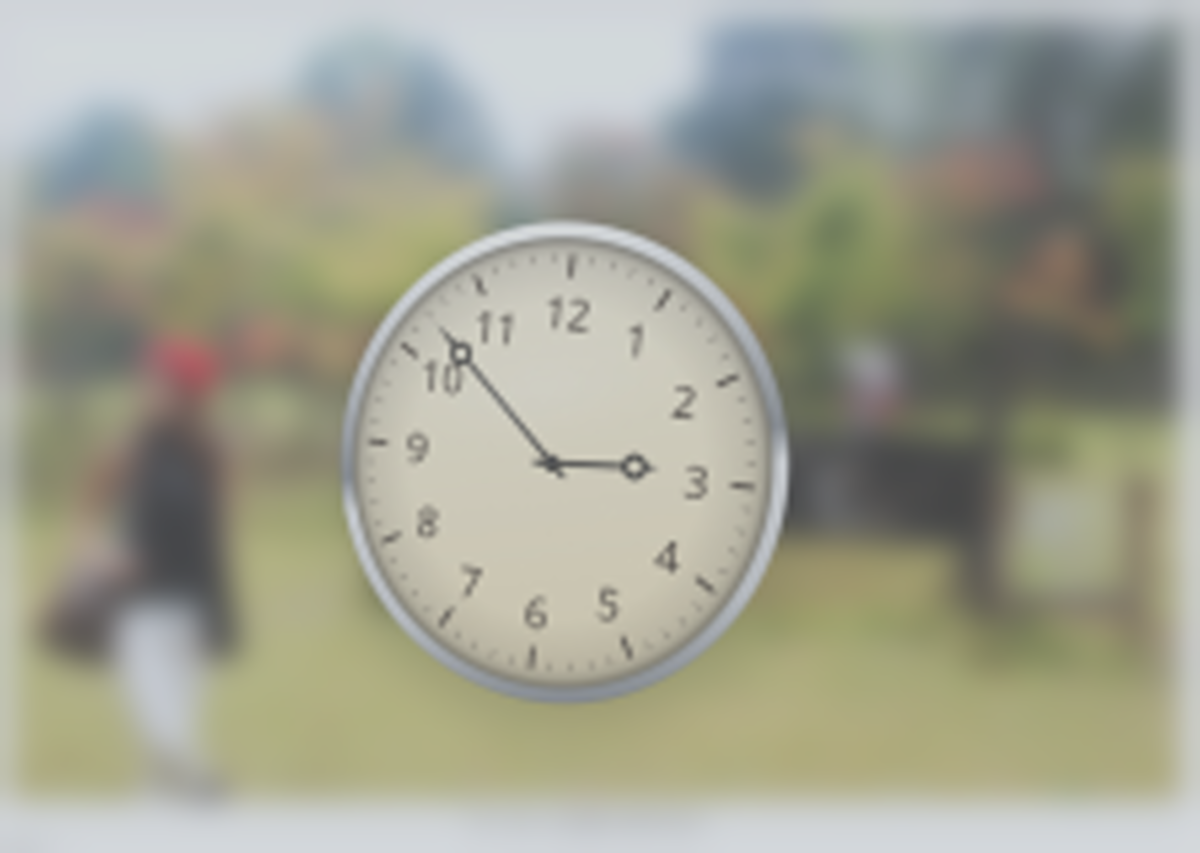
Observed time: 2h52
